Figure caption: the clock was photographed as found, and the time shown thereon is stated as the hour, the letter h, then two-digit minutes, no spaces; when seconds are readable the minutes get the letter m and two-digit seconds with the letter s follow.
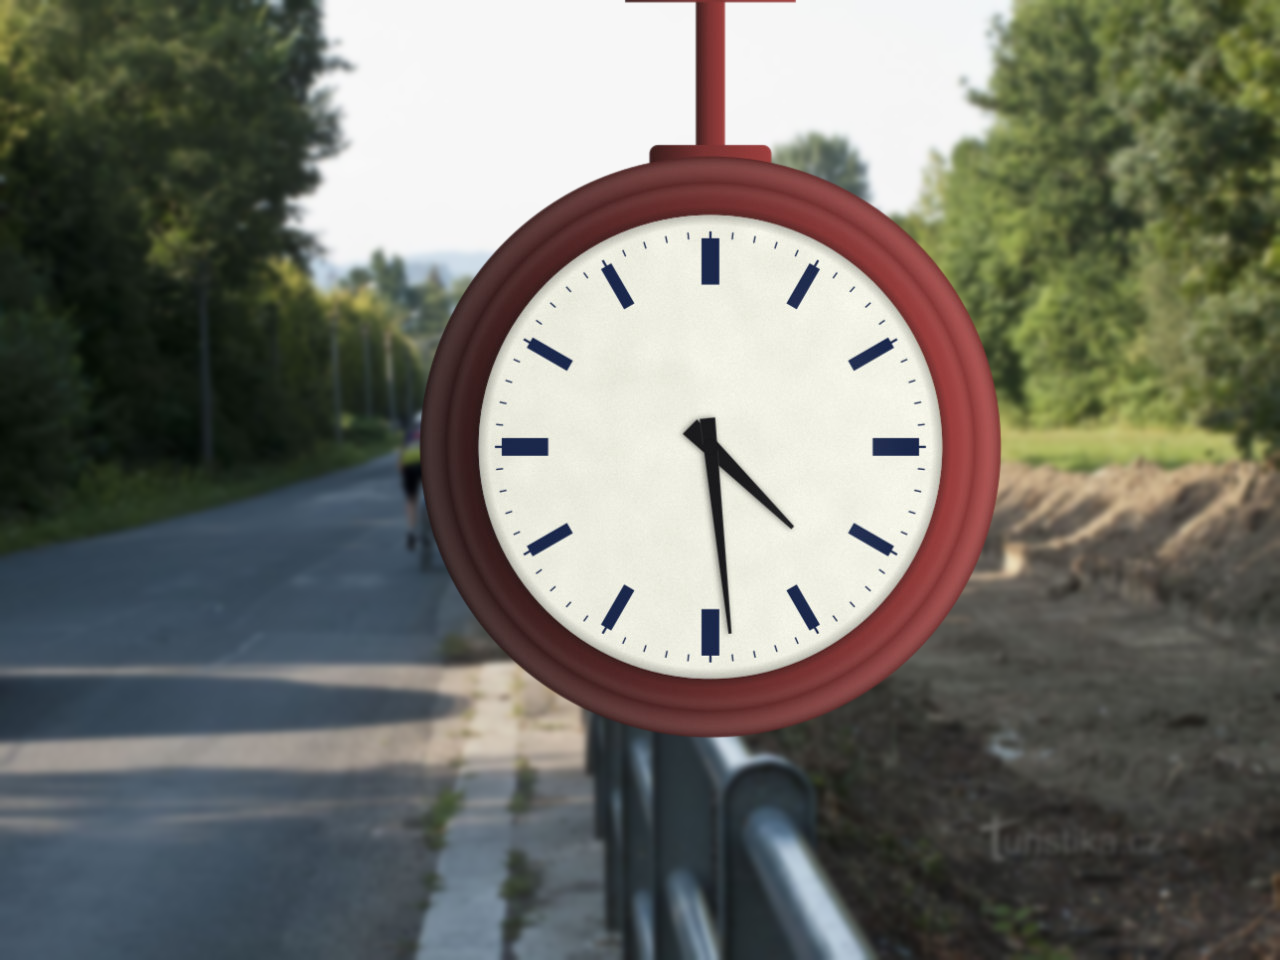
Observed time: 4h29
